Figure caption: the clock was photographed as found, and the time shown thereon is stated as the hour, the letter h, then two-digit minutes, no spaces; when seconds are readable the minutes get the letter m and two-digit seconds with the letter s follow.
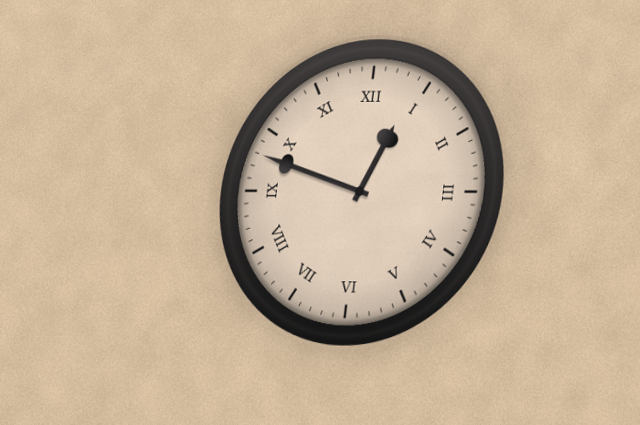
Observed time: 12h48
